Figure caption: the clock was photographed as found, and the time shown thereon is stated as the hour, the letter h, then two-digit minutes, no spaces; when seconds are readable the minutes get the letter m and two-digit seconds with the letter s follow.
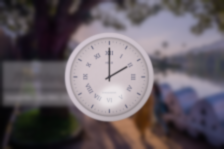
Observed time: 2h00
